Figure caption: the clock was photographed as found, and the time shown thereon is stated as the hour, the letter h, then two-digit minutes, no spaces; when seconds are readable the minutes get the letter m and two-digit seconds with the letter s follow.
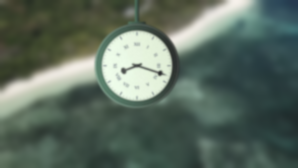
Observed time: 8h18
